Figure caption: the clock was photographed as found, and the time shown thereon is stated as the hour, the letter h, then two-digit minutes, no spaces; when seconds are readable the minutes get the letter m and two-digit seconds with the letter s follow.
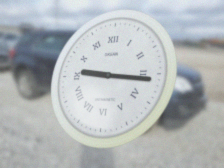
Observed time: 9h16
